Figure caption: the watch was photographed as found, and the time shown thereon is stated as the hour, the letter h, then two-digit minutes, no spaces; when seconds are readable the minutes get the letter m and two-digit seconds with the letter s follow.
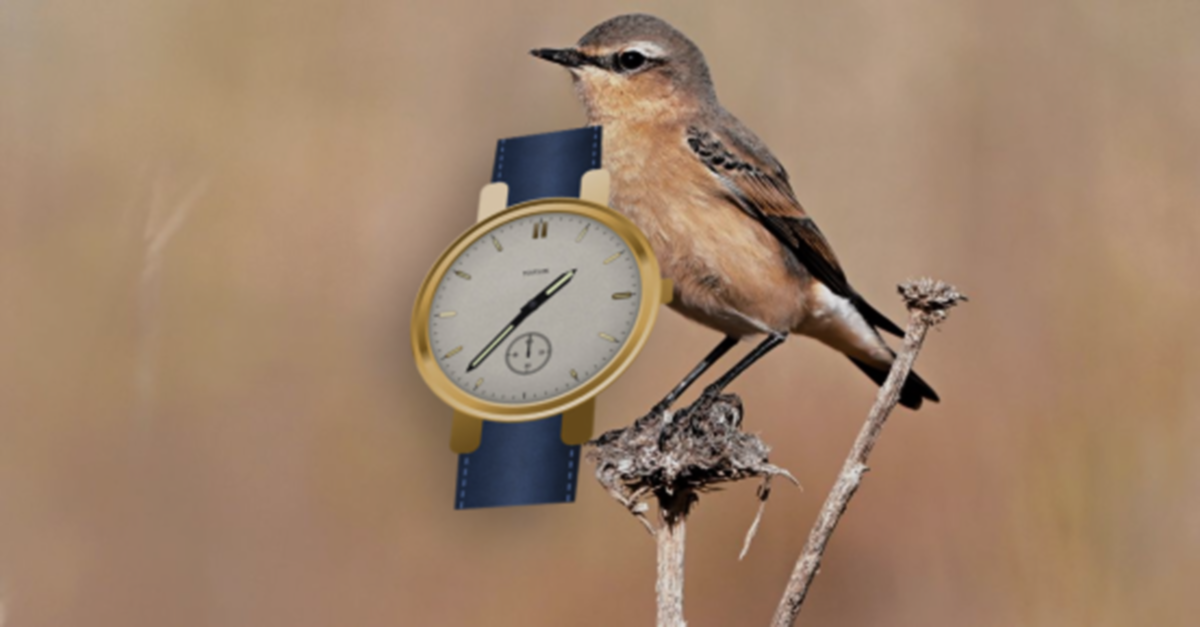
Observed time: 1h37
